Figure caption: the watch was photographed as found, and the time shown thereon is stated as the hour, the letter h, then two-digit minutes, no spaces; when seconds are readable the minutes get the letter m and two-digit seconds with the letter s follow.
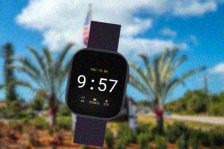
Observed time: 9h57
